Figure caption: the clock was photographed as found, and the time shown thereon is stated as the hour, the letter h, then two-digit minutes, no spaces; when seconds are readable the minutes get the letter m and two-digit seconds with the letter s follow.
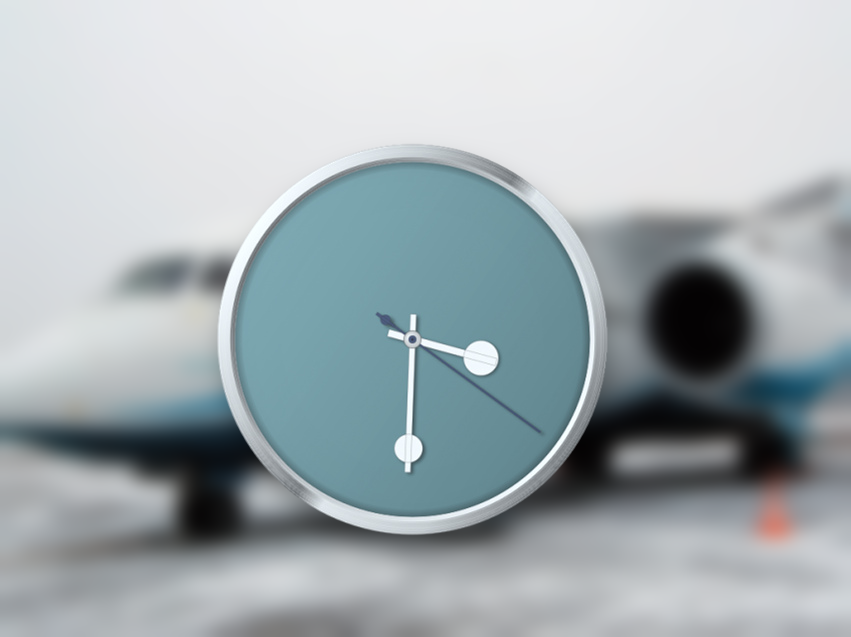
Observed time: 3h30m21s
